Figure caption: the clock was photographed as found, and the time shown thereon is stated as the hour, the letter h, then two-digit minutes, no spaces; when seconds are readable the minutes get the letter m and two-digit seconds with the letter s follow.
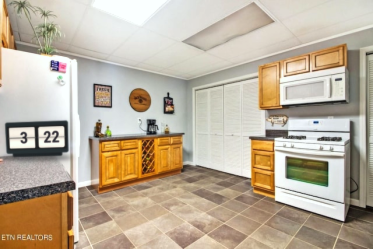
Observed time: 3h22
